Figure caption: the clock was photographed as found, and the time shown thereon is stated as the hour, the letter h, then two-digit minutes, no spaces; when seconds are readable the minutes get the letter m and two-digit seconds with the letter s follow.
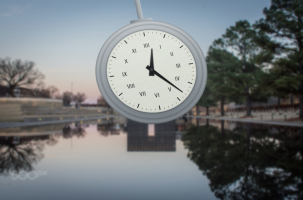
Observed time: 12h23
